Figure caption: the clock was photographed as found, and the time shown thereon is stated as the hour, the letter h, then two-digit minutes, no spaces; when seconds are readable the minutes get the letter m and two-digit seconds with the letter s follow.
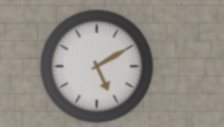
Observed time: 5h10
